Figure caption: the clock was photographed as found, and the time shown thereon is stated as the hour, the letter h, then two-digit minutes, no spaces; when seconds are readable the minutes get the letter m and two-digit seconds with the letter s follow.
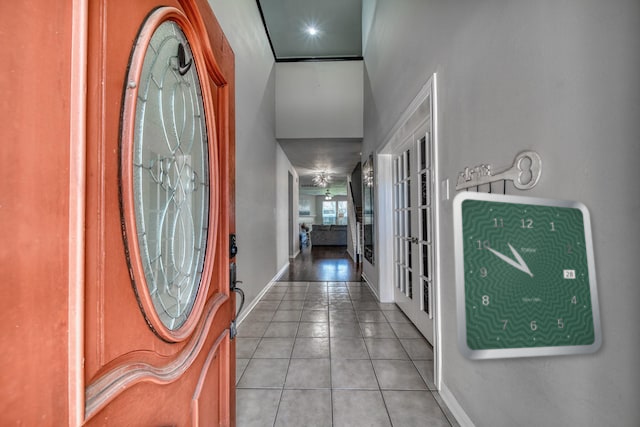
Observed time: 10h50
